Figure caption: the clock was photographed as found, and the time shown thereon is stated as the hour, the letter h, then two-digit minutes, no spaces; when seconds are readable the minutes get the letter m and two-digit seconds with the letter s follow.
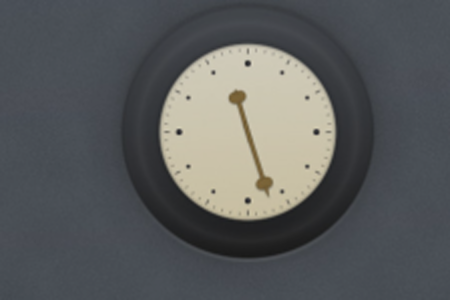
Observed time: 11h27
